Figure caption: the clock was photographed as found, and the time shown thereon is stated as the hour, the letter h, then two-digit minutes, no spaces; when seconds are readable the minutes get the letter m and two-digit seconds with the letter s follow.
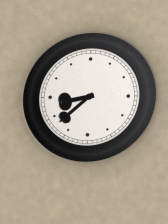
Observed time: 8h38
